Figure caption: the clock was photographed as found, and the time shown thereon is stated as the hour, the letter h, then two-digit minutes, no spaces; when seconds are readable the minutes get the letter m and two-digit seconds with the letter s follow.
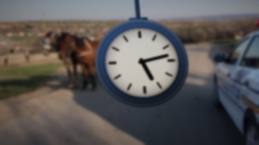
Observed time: 5h13
